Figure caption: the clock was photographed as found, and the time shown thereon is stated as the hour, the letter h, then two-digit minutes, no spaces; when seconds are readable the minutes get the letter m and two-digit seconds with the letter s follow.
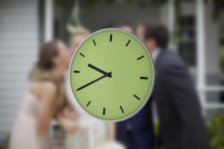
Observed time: 9h40
